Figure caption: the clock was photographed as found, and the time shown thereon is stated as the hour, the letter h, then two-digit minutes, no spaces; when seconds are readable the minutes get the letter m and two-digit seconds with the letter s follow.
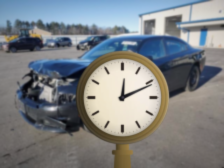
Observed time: 12h11
